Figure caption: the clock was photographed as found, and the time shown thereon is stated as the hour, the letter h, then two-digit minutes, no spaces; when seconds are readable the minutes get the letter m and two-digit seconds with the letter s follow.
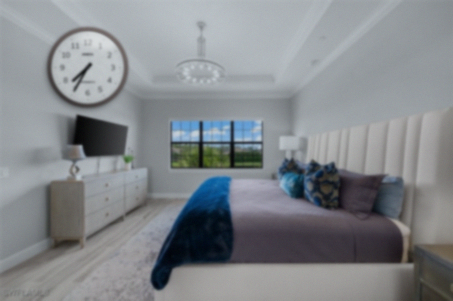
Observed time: 7h35
